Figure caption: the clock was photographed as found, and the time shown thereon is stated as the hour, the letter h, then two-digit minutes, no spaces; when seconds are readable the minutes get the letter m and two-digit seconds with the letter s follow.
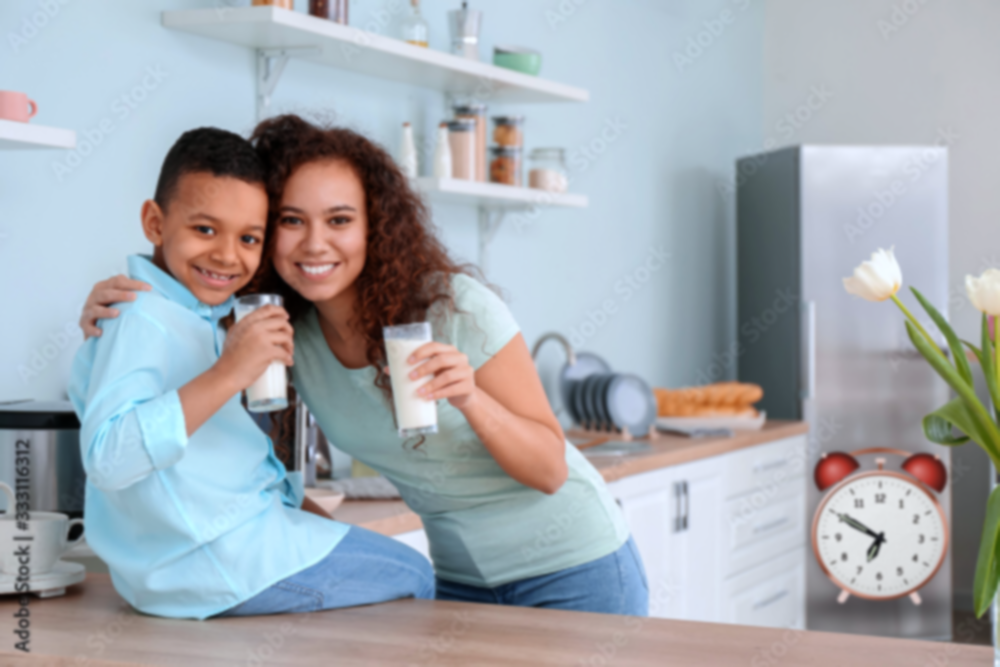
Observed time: 6h50
